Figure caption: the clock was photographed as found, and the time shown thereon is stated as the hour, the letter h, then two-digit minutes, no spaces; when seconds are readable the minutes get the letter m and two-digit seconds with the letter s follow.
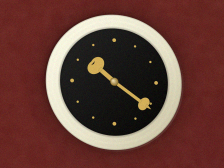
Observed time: 10h21
